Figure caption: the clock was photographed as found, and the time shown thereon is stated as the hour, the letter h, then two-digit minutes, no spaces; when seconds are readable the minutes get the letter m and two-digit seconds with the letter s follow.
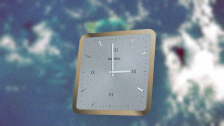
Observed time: 2h59
